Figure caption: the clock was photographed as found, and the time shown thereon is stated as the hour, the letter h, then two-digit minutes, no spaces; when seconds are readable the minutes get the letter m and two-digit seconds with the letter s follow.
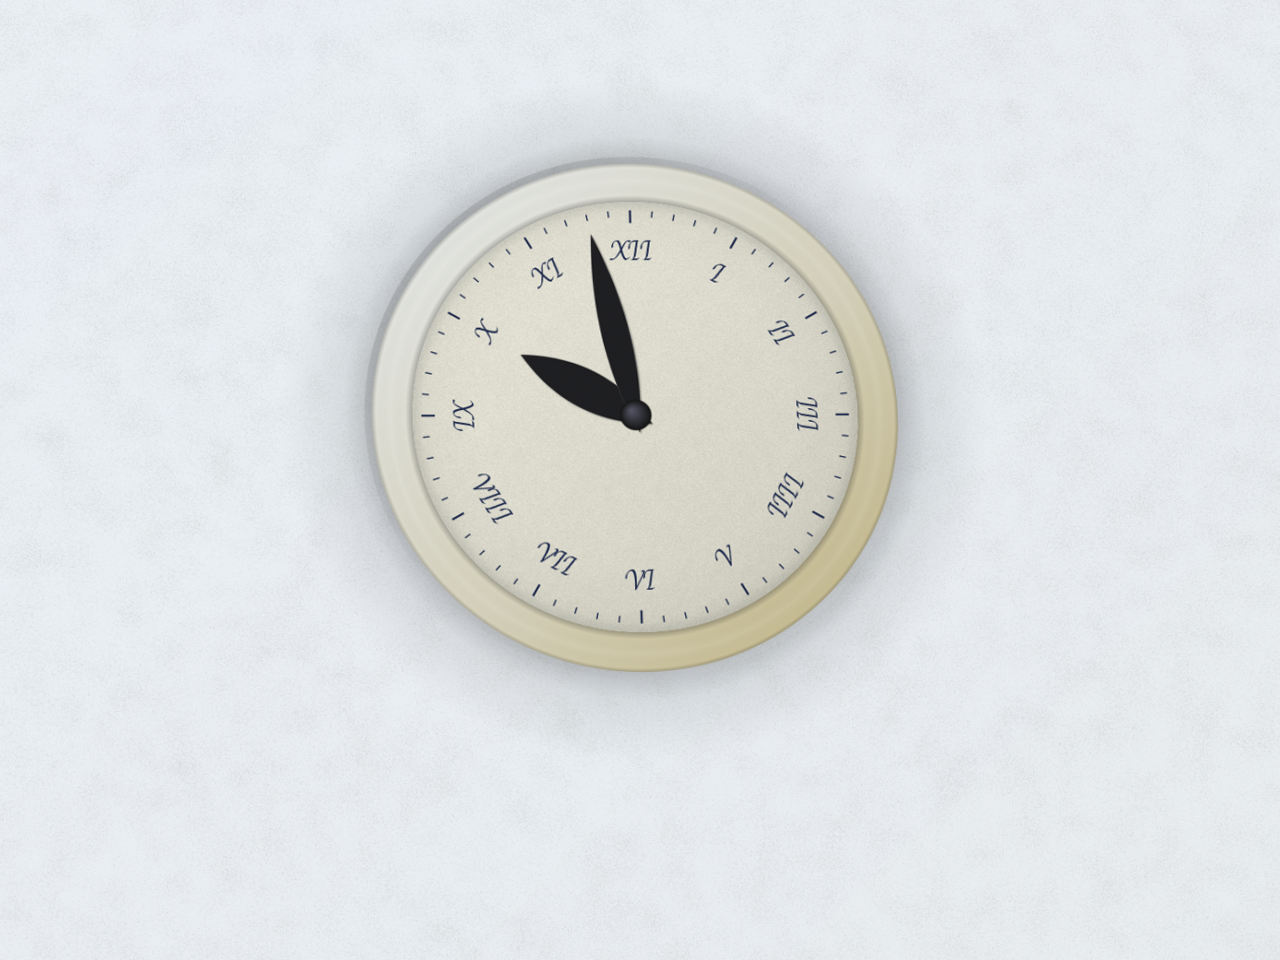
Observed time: 9h58
